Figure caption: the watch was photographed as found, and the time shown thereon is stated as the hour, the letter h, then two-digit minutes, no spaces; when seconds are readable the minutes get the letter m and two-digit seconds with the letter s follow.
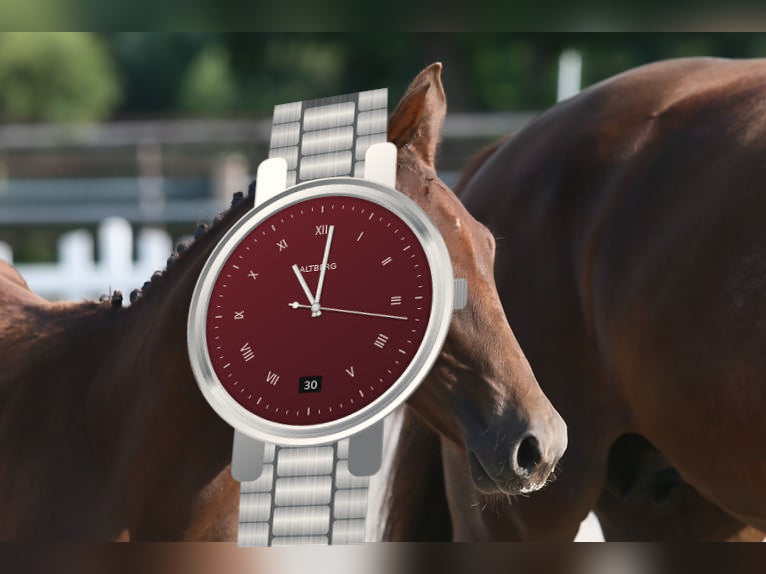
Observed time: 11h01m17s
